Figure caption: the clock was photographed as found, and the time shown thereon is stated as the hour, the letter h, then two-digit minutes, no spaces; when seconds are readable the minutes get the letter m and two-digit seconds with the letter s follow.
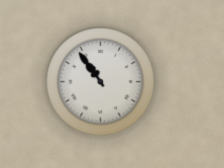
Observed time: 10h54
